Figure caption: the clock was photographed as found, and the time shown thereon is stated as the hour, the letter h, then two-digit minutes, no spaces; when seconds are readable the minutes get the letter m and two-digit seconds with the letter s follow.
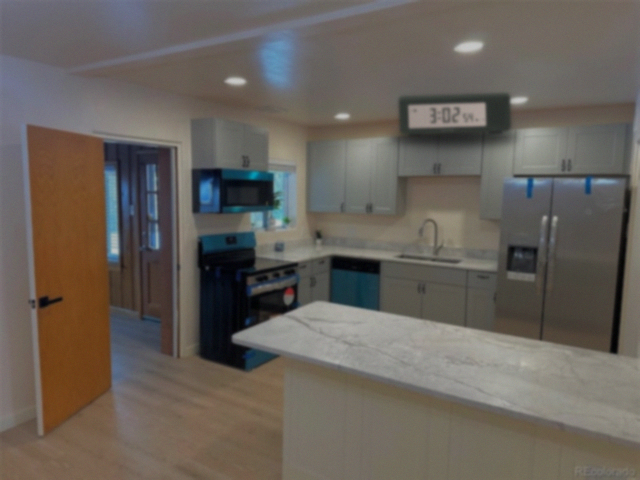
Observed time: 3h02
